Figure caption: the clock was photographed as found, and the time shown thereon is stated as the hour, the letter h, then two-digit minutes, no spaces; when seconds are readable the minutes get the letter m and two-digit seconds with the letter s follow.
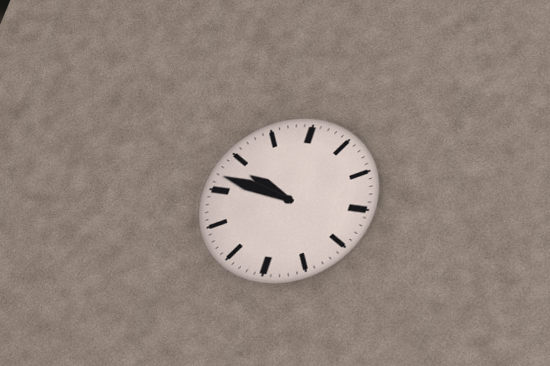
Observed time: 9h47
